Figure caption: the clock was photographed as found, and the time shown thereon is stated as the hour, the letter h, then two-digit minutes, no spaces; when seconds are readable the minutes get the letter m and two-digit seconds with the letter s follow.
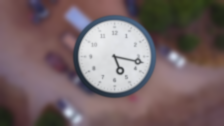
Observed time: 5h17
